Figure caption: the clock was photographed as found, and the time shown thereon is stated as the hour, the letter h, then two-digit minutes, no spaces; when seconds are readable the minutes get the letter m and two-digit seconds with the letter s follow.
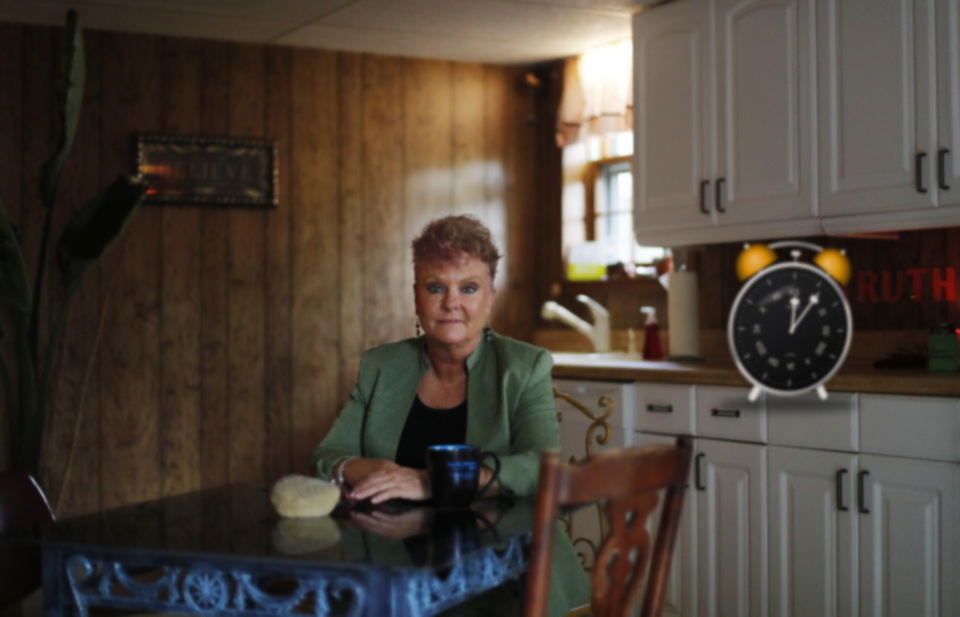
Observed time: 12h06
